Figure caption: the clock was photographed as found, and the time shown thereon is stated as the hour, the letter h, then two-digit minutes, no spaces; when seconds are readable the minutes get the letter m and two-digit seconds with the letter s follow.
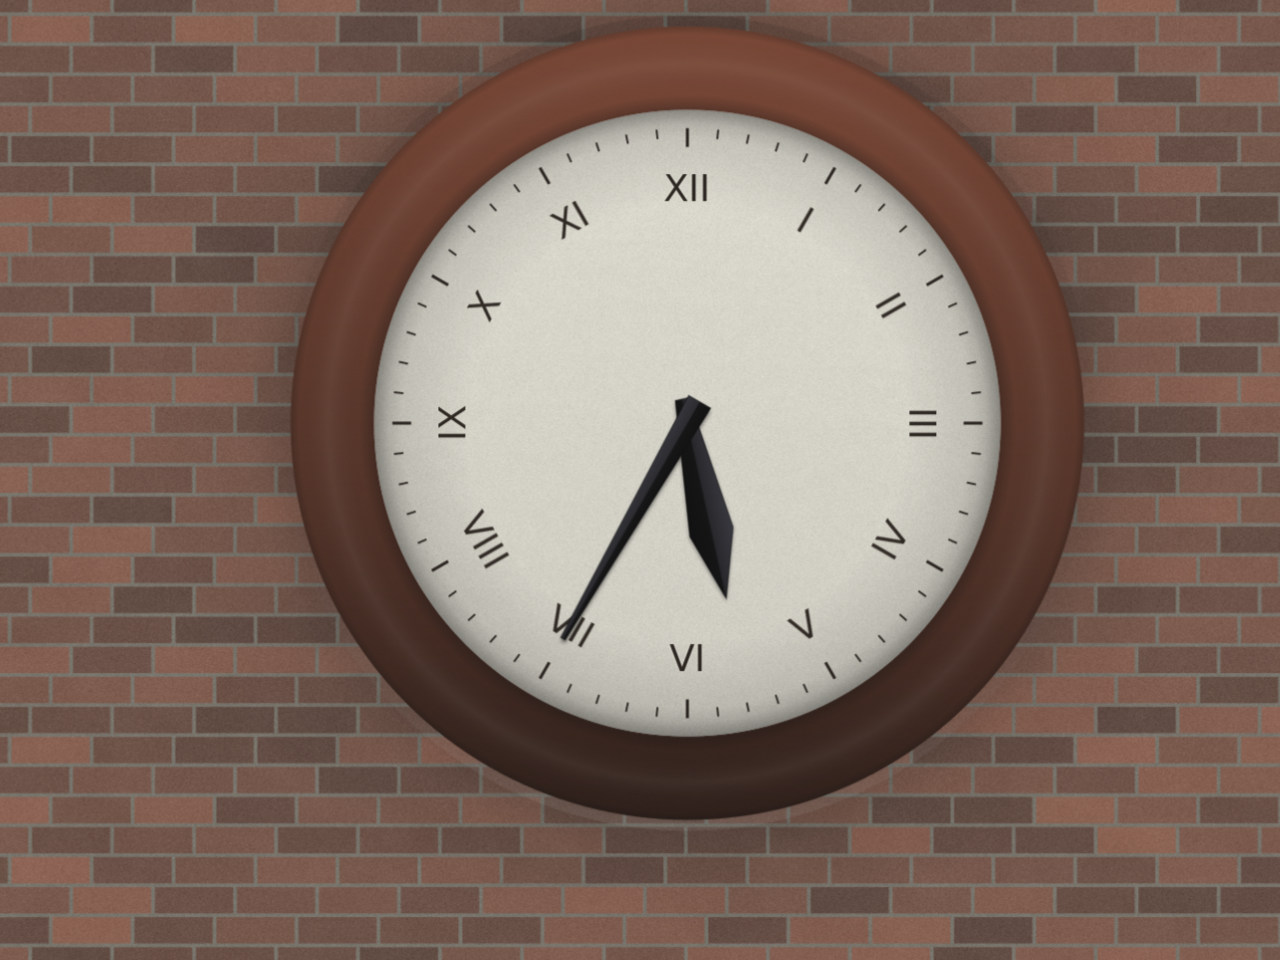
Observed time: 5h35
